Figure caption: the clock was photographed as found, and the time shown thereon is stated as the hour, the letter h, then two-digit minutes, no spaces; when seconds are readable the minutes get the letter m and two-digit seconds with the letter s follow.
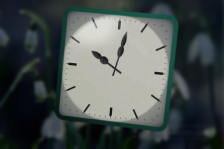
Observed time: 10h02
